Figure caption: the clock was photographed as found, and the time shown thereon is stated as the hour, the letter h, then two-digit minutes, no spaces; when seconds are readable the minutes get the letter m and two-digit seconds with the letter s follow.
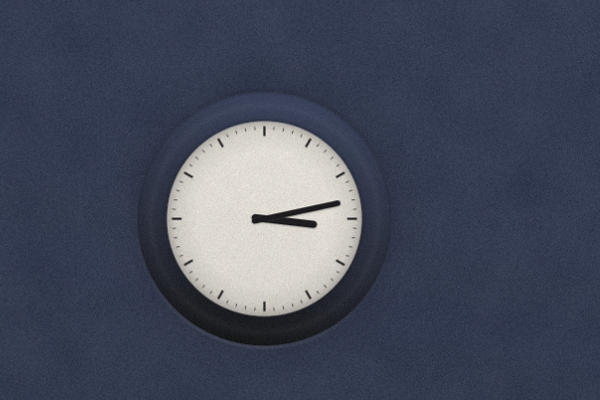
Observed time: 3h13
